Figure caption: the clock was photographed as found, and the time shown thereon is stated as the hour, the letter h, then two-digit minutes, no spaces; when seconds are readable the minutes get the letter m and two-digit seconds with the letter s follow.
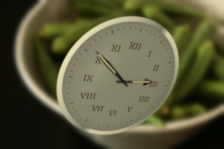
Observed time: 2h51
